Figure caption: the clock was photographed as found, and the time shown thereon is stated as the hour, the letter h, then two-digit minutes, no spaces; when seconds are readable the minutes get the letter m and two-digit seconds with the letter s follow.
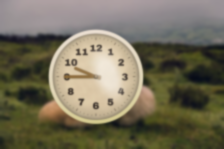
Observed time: 9h45
